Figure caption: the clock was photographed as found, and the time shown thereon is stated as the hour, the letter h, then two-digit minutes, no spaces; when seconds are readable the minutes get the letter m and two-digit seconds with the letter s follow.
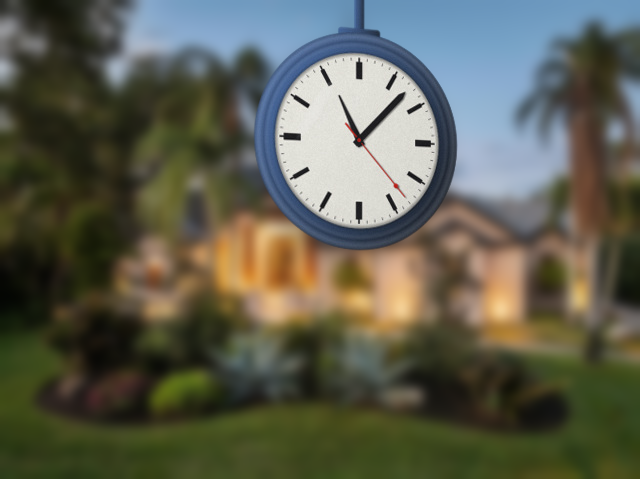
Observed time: 11h07m23s
